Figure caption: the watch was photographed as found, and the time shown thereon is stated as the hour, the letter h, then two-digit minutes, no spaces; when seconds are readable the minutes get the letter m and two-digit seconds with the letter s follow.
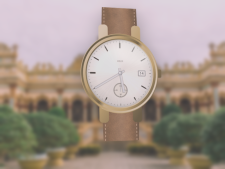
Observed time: 5h40
